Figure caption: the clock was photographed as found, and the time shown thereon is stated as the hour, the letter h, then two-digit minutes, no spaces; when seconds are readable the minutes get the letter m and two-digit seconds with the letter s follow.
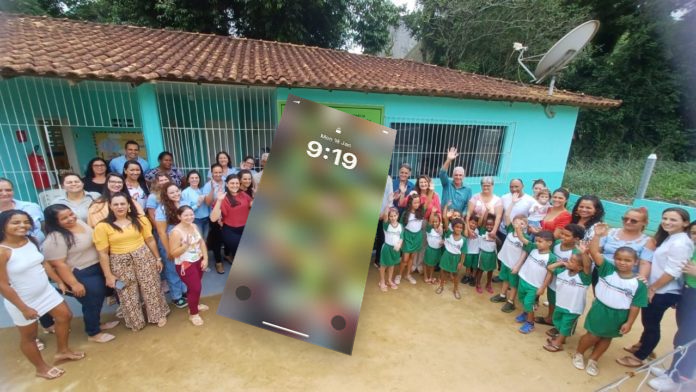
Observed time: 9h19
